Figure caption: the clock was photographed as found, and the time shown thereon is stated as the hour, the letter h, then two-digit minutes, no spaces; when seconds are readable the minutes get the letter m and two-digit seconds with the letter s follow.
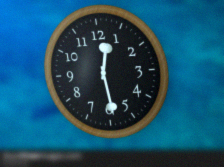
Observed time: 12h29
